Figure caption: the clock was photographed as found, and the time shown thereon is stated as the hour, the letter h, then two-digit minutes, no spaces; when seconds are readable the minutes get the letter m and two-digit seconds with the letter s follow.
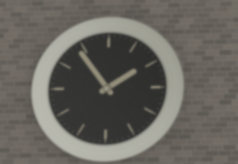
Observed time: 1h54
